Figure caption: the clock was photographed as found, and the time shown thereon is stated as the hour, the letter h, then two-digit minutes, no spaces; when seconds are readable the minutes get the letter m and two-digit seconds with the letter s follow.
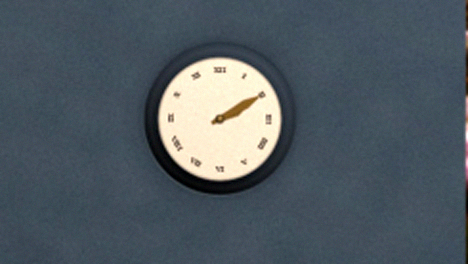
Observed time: 2h10
